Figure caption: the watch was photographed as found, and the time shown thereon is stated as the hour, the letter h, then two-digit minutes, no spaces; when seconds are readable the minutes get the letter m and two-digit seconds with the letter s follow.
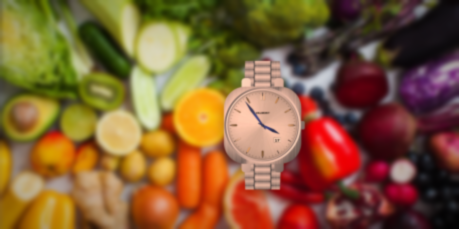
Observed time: 3h54
